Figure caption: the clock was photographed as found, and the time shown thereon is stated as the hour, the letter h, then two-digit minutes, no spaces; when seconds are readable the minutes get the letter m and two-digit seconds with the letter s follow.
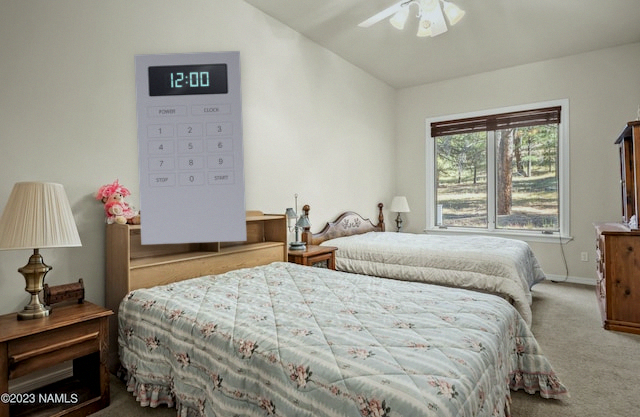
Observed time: 12h00
